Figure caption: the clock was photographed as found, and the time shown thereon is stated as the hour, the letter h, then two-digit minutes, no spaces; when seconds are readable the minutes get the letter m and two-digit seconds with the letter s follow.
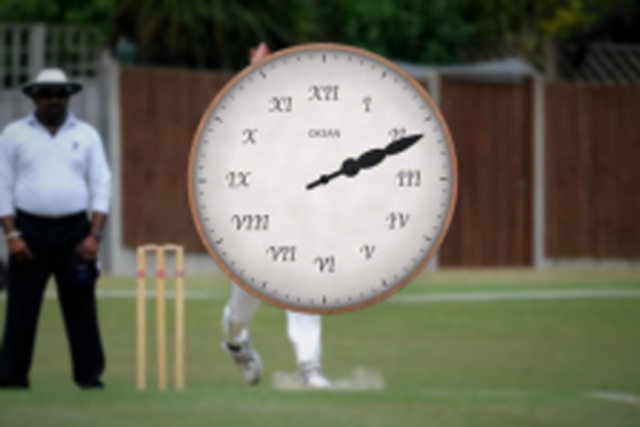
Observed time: 2h11
